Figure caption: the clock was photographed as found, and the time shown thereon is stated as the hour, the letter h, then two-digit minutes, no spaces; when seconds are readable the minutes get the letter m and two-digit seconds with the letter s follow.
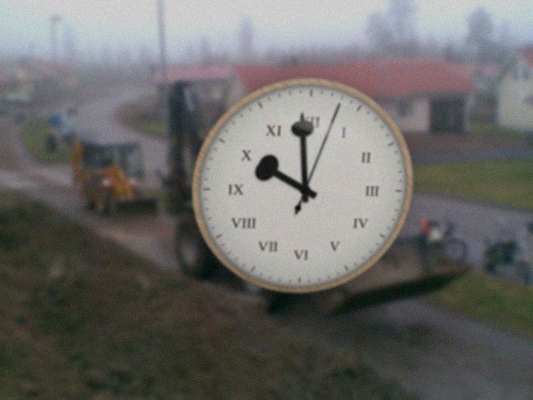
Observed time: 9h59m03s
